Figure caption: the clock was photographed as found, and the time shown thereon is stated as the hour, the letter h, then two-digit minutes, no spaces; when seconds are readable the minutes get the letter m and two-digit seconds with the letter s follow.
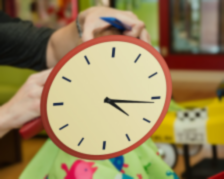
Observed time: 4h16
